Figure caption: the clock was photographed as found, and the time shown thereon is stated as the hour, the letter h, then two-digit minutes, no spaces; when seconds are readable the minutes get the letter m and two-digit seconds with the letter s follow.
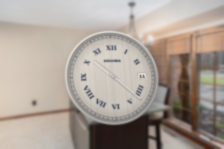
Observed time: 10h22
